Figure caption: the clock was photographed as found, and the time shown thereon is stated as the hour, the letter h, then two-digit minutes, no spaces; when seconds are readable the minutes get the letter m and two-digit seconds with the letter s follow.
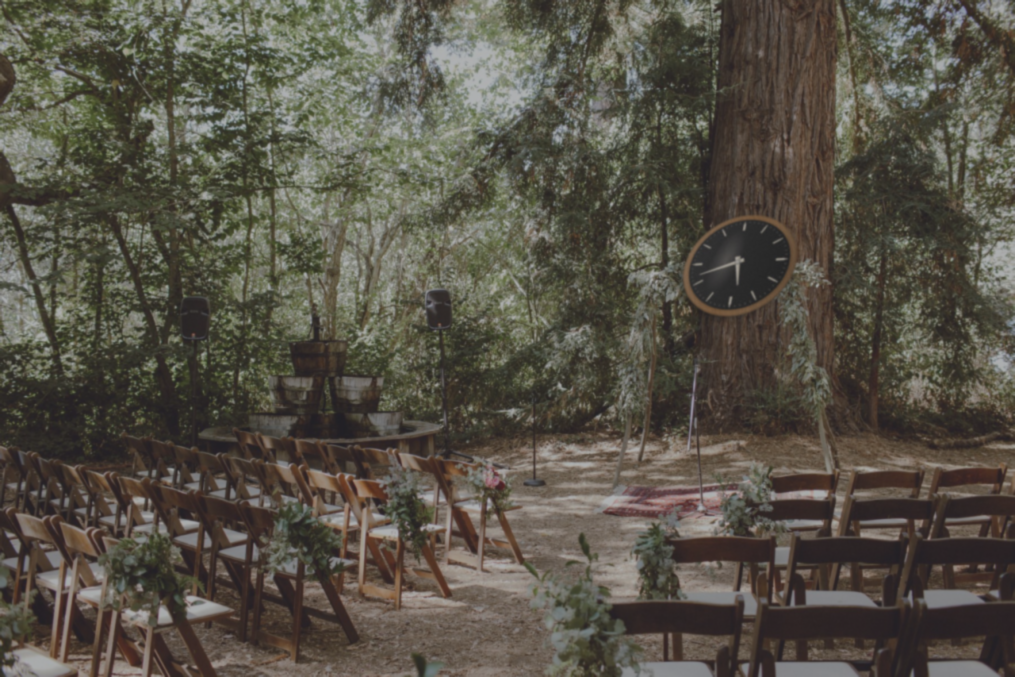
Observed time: 5h42
